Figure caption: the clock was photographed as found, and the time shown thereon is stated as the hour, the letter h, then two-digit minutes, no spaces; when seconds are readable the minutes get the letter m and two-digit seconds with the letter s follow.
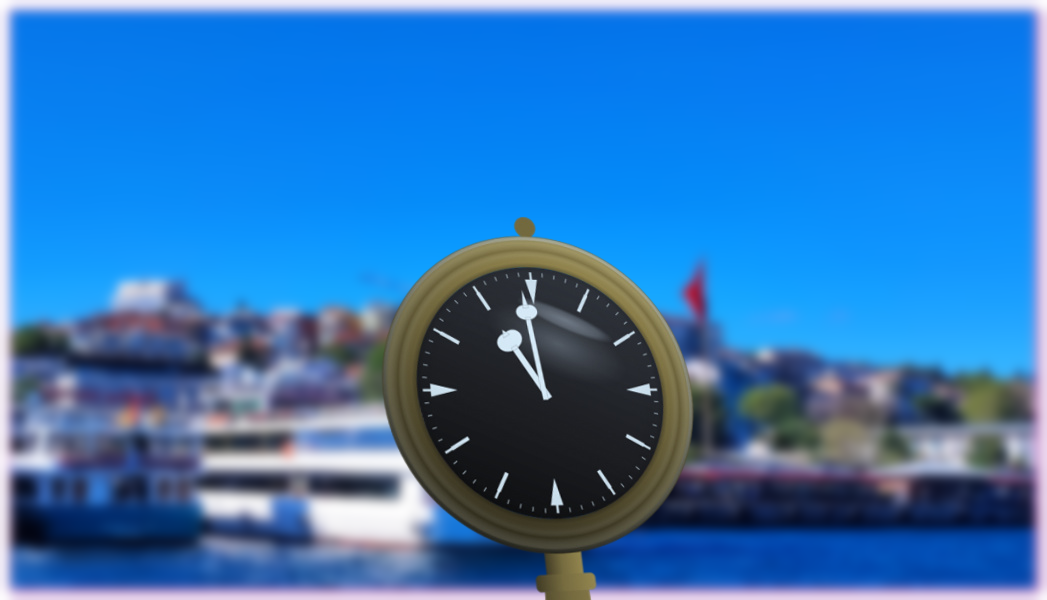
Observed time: 10h59
